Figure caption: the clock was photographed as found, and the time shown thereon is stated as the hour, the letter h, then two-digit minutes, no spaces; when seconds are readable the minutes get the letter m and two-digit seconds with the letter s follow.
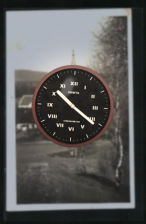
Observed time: 10h21
